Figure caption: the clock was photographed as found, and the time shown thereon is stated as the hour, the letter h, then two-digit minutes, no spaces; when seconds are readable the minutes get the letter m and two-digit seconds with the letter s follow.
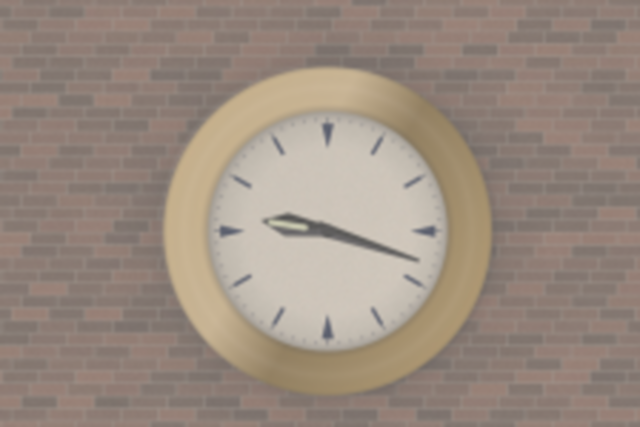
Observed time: 9h18
